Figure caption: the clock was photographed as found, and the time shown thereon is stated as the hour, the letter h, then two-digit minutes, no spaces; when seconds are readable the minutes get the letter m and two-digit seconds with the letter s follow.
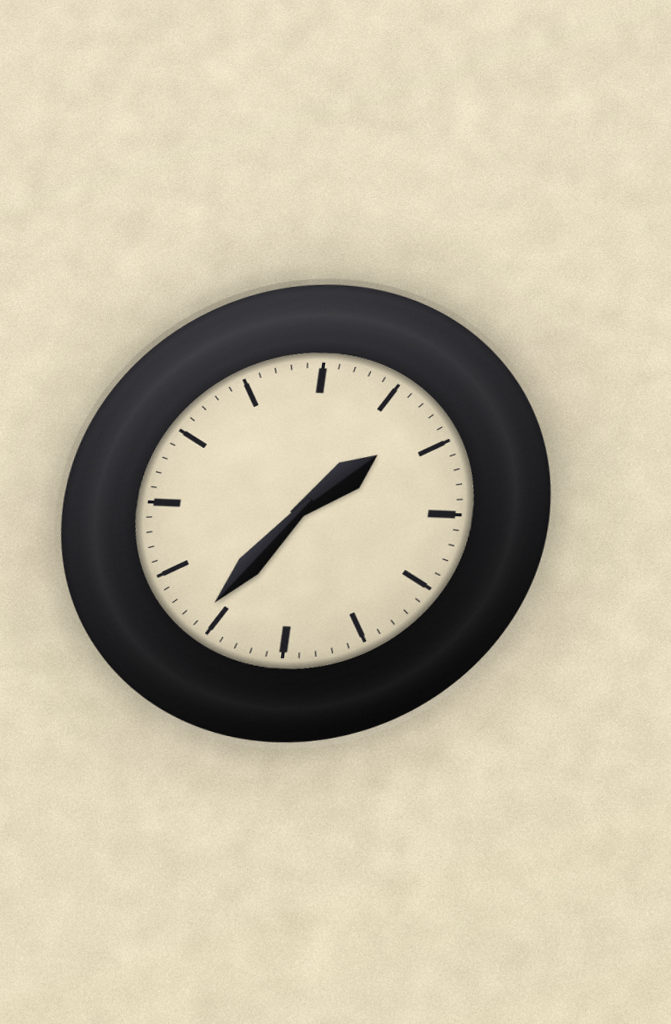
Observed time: 1h36
